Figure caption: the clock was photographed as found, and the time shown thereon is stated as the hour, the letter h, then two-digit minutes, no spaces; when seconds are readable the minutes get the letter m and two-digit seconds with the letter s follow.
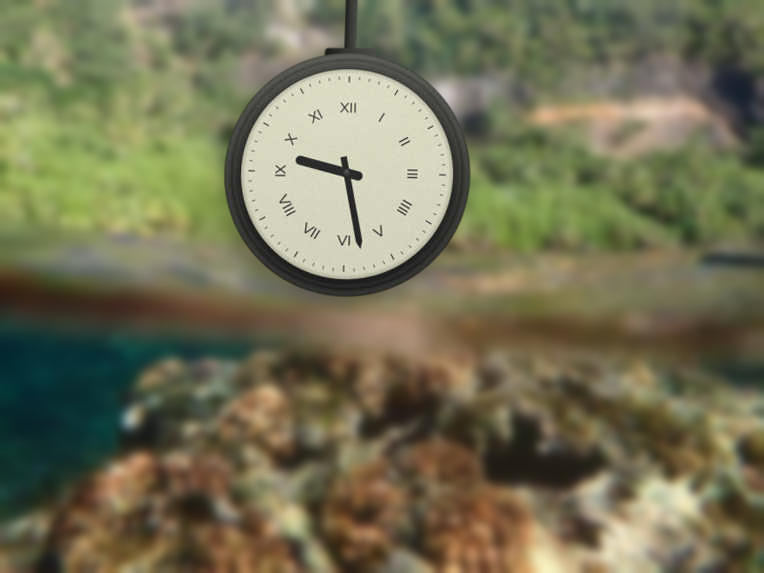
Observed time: 9h28
